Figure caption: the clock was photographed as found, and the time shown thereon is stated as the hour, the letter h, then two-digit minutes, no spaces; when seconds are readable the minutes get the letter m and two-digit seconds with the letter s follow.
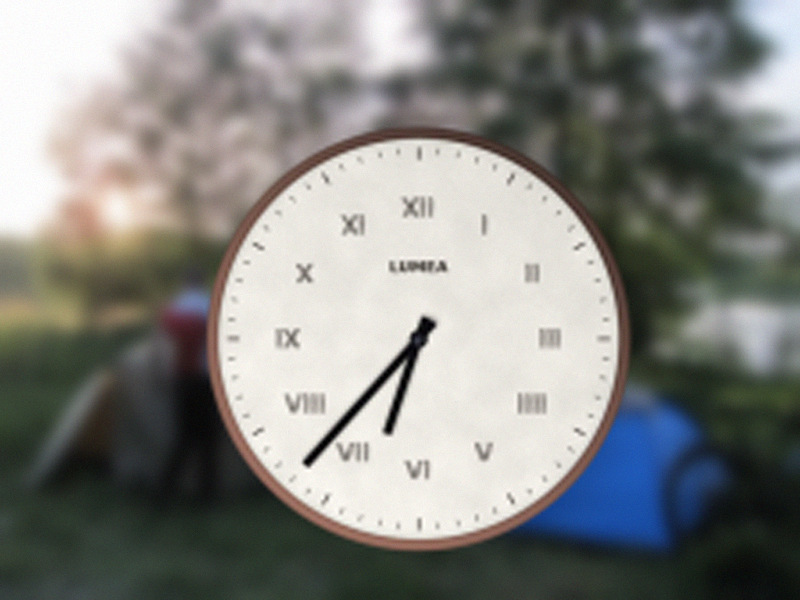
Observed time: 6h37
